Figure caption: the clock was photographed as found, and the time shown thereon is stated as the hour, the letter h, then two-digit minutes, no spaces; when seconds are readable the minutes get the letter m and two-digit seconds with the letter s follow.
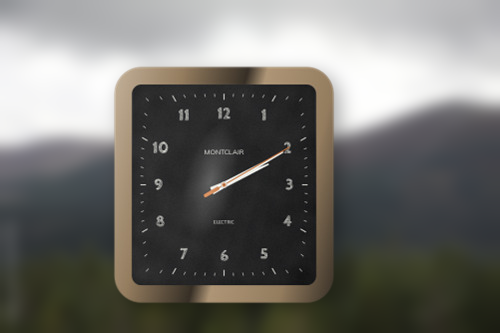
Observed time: 2h10m10s
